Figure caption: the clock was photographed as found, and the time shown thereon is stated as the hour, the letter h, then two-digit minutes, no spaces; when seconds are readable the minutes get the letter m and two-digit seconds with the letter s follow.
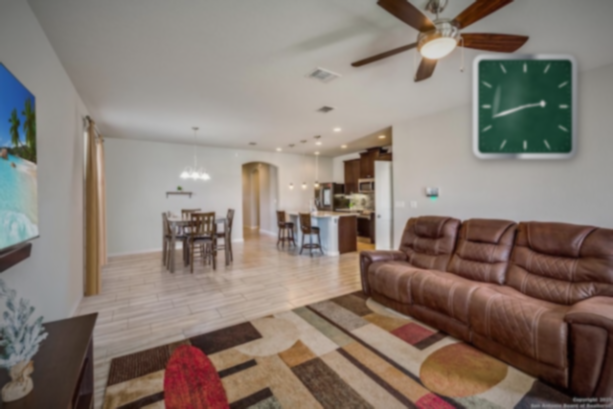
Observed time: 2h42
